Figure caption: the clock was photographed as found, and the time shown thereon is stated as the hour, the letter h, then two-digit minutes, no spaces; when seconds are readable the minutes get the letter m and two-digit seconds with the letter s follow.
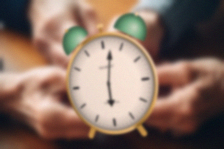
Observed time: 6h02
